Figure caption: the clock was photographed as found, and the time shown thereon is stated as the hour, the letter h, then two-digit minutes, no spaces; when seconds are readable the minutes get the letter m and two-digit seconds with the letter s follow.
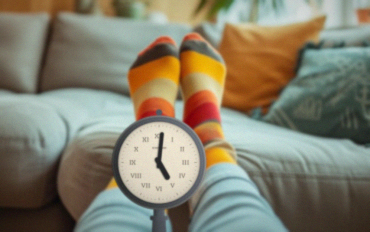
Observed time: 5h01
